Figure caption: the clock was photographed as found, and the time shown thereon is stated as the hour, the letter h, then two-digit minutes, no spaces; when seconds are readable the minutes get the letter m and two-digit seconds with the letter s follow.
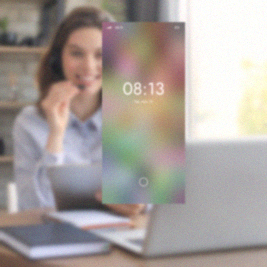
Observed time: 8h13
